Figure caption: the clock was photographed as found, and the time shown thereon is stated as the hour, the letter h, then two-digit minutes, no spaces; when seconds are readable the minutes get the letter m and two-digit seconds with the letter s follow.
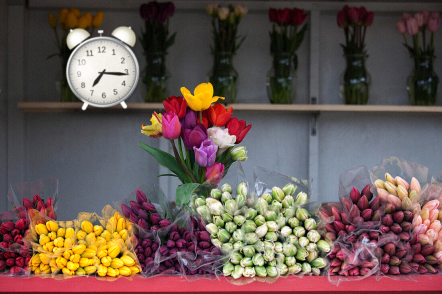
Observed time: 7h16
